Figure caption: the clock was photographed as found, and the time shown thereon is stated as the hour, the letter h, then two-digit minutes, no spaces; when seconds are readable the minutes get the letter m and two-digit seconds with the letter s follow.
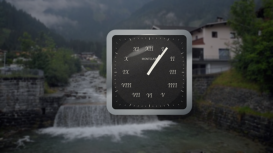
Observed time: 1h06
